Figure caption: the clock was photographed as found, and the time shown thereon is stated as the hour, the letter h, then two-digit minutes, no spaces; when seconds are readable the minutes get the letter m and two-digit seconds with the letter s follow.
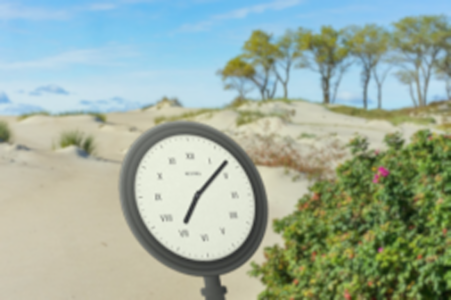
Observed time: 7h08
